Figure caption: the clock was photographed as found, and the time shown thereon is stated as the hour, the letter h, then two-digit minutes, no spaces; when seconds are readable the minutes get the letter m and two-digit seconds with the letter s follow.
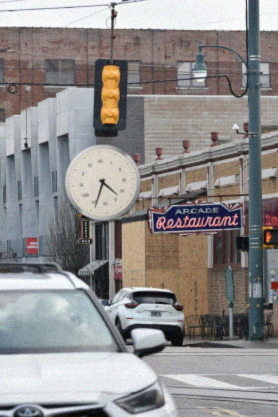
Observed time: 4h34
